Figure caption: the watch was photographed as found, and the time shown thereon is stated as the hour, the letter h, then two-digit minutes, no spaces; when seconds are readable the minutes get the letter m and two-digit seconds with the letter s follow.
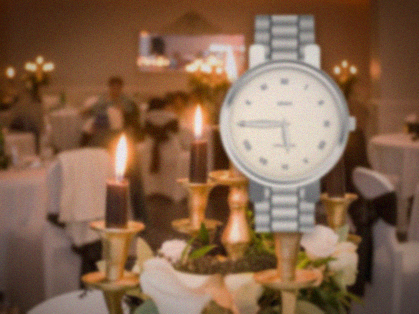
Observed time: 5h45
